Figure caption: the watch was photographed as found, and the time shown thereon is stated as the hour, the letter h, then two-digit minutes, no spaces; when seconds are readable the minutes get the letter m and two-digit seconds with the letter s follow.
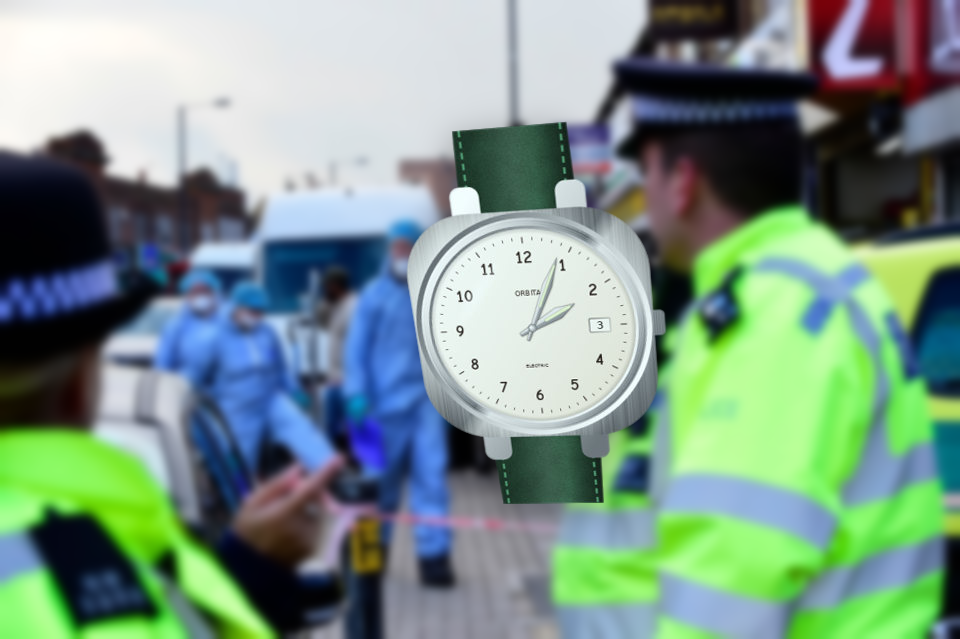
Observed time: 2h04
